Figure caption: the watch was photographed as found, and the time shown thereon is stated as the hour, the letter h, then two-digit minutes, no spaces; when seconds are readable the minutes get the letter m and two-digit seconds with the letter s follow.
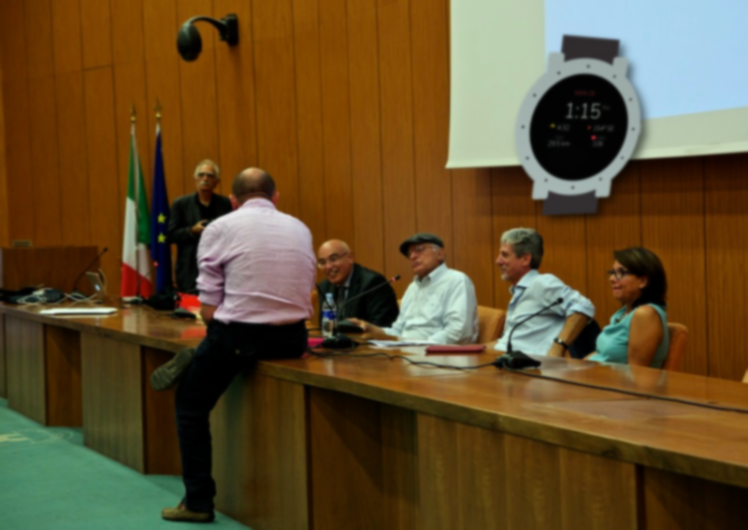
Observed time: 1h15
